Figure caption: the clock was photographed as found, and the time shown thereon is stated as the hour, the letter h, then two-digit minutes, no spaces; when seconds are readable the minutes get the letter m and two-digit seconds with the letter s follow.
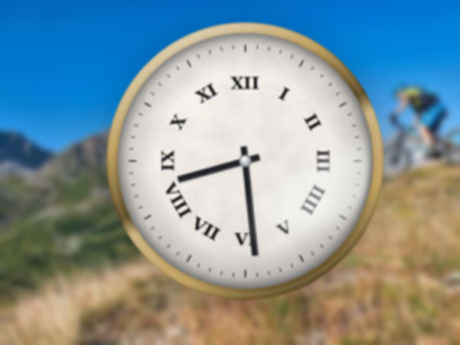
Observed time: 8h29
